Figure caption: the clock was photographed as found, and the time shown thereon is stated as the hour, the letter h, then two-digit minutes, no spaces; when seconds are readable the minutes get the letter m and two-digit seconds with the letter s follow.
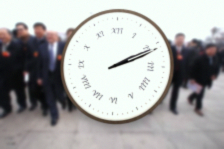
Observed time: 2h11
